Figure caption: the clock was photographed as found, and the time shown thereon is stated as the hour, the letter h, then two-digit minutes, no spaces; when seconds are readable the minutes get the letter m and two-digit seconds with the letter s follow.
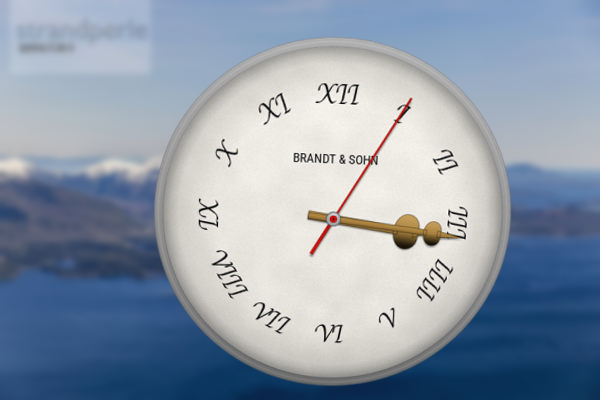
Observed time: 3h16m05s
